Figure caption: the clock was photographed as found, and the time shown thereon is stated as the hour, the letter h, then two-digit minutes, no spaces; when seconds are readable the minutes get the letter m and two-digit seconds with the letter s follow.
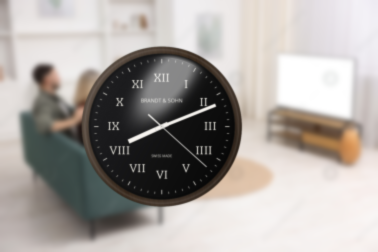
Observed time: 8h11m22s
